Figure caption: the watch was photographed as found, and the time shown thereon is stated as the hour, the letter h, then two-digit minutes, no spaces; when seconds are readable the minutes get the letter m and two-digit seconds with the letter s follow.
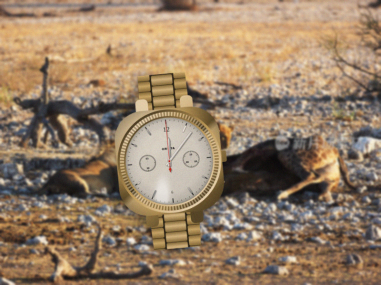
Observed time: 12h07
